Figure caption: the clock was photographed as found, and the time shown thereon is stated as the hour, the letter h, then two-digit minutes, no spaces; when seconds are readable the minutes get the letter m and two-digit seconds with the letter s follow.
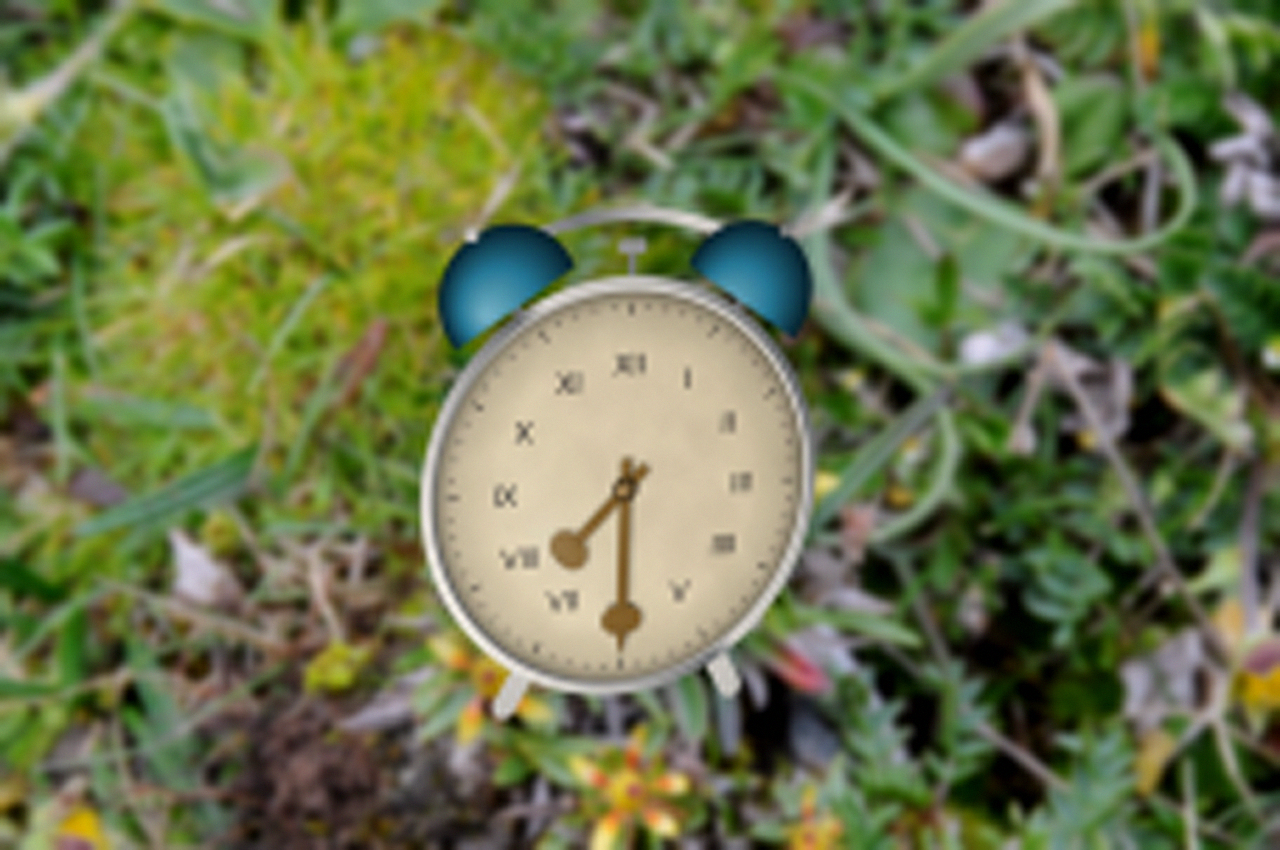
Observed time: 7h30
